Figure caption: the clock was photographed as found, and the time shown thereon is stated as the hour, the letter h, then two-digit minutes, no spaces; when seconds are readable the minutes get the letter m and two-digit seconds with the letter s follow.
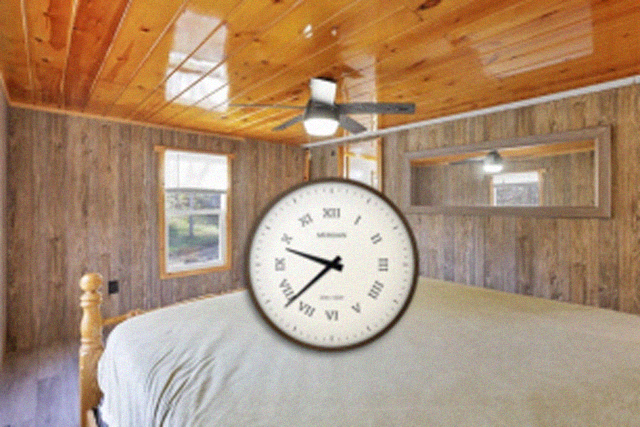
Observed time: 9h38
